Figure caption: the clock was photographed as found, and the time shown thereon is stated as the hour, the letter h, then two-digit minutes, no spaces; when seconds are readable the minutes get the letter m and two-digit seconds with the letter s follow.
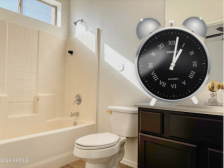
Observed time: 1h02
